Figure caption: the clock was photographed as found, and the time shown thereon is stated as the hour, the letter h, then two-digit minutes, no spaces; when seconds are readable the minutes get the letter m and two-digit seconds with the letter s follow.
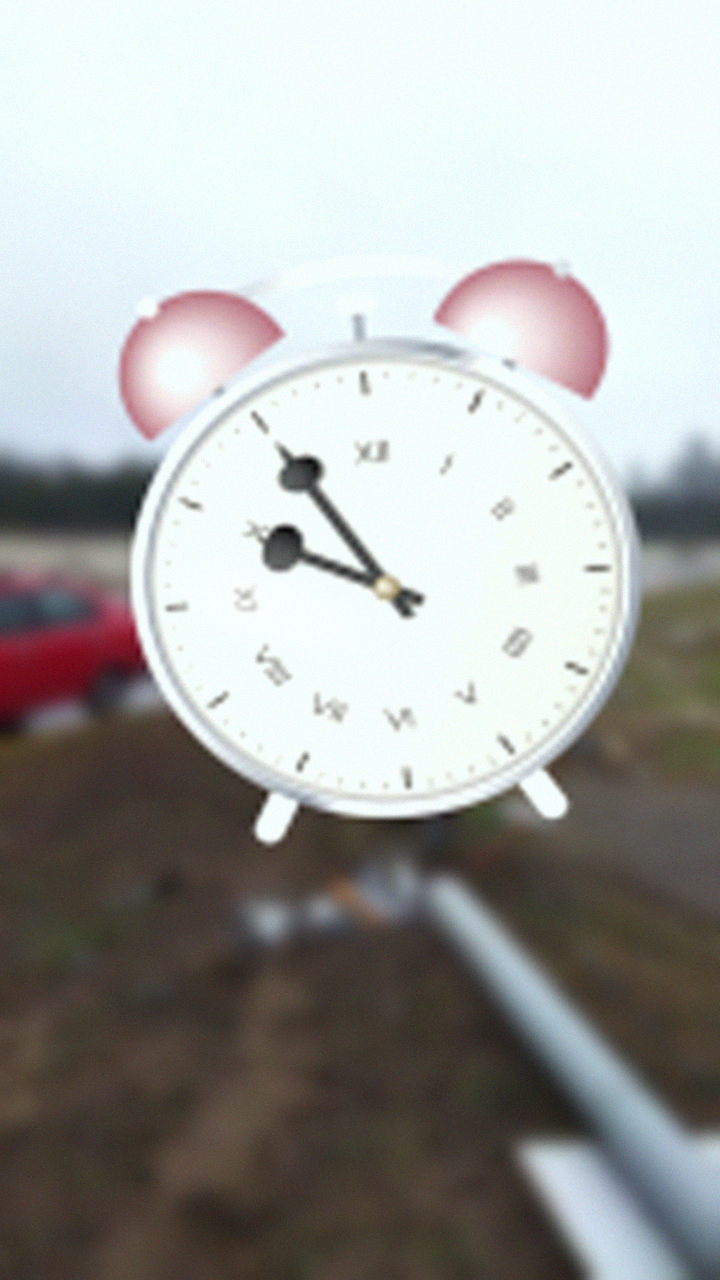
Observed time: 9h55
